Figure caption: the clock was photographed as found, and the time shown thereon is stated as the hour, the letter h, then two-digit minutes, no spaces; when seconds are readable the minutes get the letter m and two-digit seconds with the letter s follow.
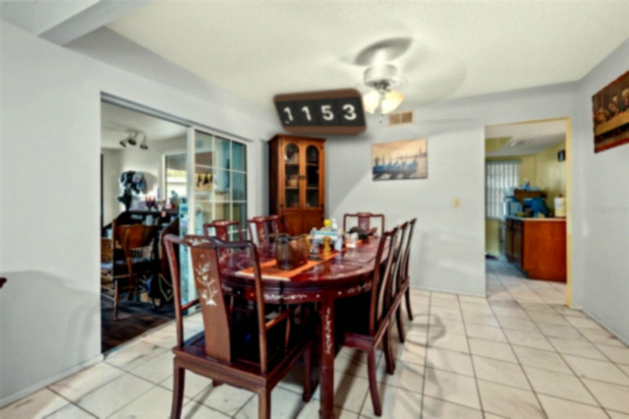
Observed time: 11h53
